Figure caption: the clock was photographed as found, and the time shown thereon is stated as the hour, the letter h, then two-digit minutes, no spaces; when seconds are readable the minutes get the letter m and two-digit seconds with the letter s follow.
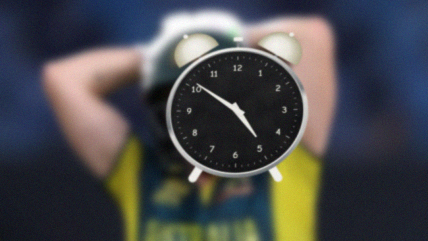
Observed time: 4h51
